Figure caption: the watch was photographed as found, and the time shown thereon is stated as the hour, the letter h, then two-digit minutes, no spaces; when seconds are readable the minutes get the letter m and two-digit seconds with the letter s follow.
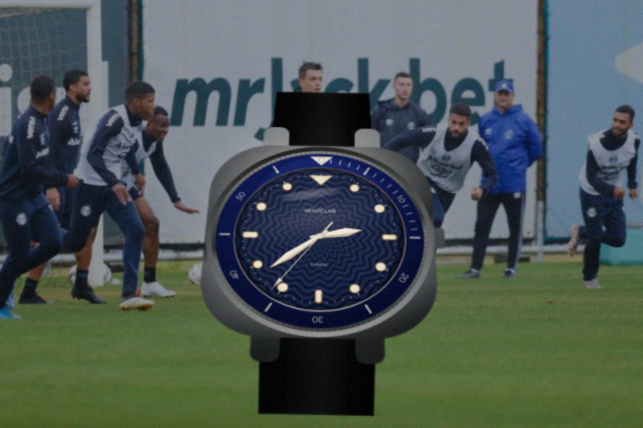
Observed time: 2h38m36s
